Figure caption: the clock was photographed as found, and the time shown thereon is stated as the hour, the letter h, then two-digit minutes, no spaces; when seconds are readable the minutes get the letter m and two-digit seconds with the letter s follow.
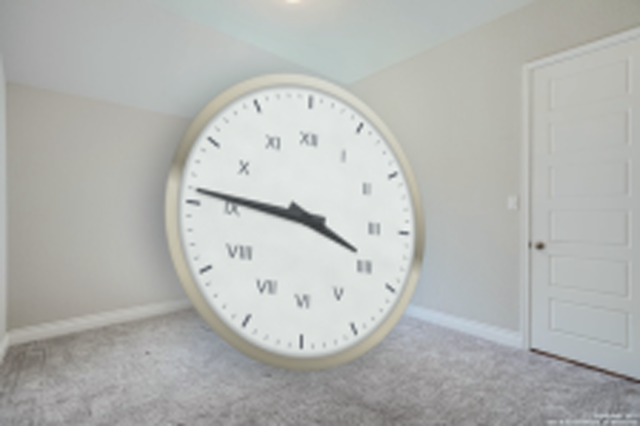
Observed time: 3h46
